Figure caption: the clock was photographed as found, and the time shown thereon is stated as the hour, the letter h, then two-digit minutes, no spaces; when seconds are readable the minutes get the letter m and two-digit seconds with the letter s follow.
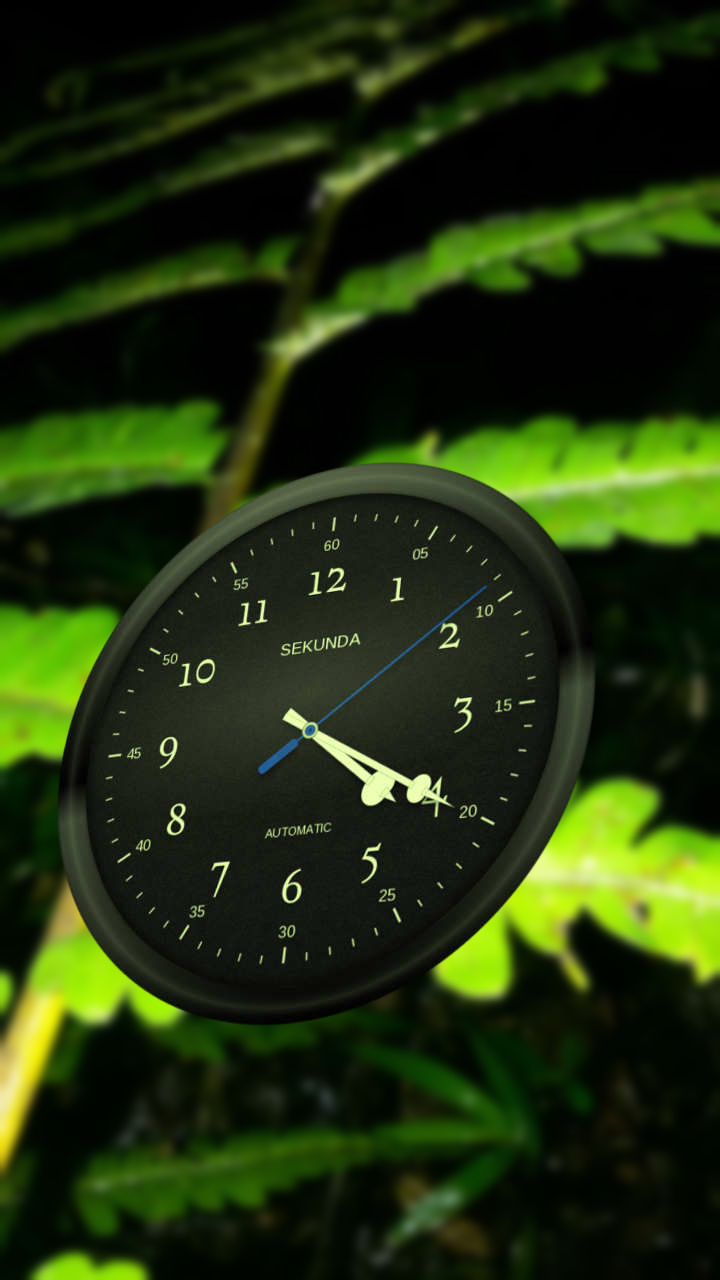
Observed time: 4h20m09s
